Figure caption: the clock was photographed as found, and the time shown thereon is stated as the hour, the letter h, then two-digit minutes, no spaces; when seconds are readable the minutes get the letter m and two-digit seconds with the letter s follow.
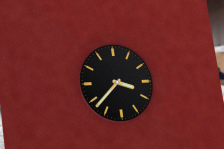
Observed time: 3h38
